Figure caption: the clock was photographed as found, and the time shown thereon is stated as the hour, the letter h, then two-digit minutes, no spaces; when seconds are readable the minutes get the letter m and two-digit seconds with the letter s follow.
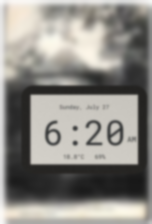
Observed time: 6h20
